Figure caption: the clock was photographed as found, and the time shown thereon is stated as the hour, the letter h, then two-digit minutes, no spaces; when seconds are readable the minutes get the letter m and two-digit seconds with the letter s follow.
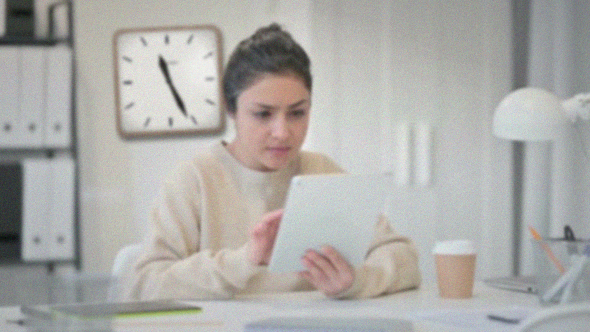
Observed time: 11h26
